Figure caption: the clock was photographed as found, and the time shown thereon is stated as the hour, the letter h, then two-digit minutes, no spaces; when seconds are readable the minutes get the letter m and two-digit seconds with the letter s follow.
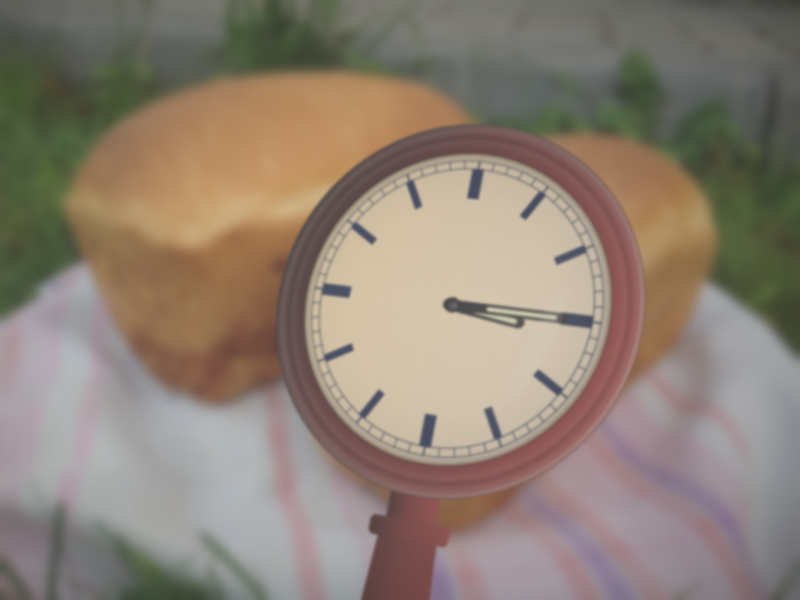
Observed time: 3h15
